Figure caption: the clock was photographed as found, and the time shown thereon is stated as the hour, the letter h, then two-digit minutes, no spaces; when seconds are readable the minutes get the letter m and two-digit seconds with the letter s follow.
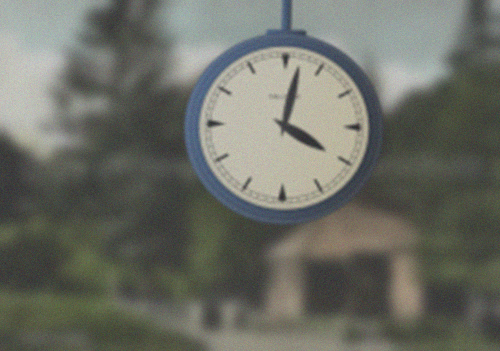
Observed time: 4h02
